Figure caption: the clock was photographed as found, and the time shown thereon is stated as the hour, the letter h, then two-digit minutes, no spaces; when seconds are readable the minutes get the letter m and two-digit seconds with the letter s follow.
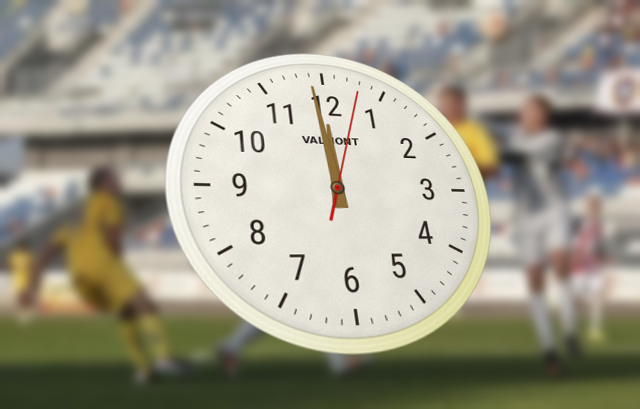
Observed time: 11h59m03s
